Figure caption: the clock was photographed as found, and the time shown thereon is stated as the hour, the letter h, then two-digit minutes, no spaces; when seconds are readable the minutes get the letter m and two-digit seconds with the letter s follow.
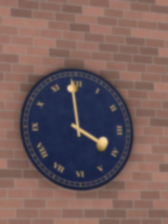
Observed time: 3h59
